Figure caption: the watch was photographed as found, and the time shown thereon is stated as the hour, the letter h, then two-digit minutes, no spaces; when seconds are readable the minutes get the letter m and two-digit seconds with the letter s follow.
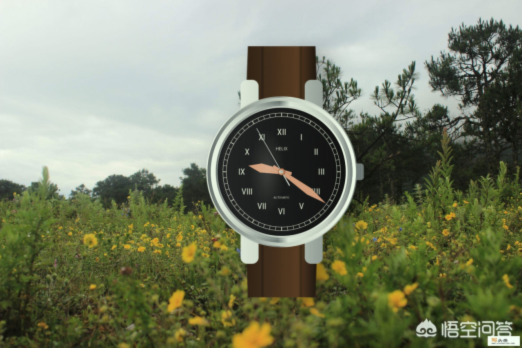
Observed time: 9h20m55s
